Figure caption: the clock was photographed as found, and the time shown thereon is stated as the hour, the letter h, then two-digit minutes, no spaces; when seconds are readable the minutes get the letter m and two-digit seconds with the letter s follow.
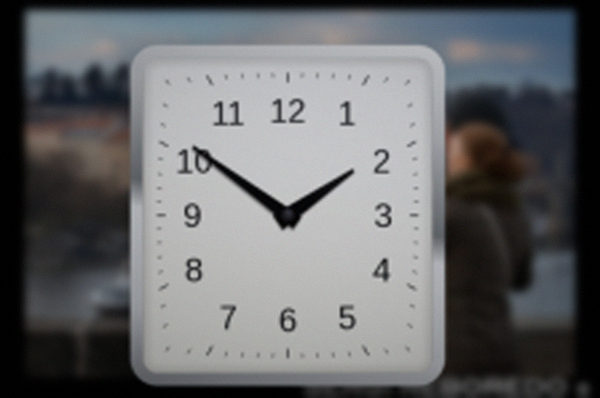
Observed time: 1h51
